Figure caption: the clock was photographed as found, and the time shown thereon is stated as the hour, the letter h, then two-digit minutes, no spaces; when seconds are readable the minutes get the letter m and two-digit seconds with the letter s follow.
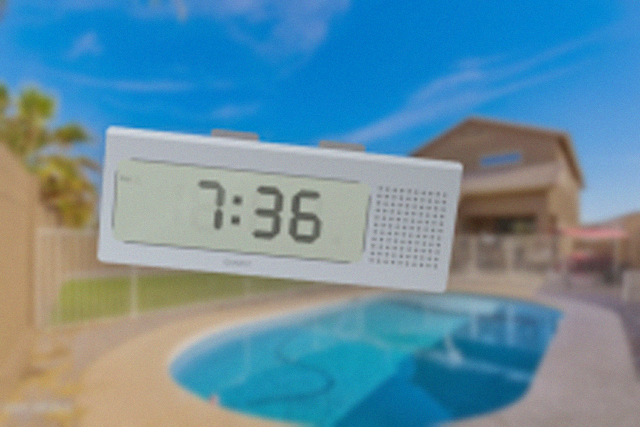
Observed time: 7h36
